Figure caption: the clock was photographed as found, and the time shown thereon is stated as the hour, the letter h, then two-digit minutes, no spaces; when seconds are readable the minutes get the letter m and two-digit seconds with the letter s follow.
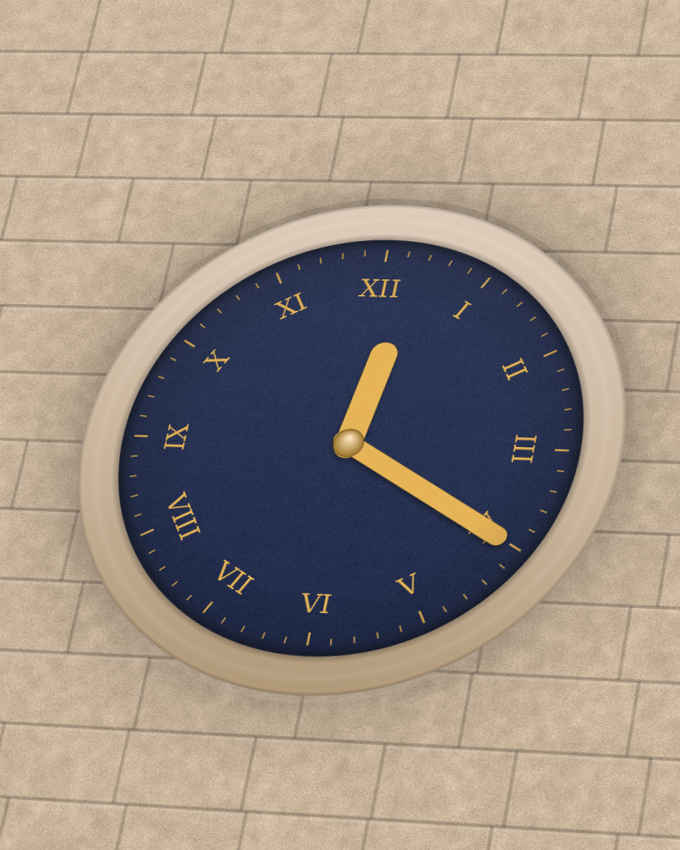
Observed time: 12h20
